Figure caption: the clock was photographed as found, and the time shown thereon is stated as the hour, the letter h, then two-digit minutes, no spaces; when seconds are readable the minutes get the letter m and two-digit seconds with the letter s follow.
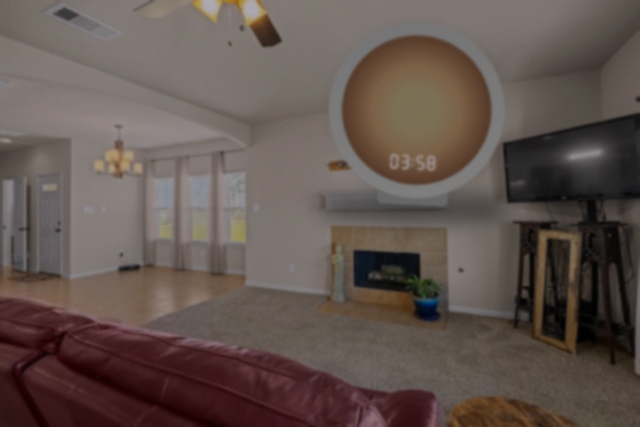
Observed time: 3h58
